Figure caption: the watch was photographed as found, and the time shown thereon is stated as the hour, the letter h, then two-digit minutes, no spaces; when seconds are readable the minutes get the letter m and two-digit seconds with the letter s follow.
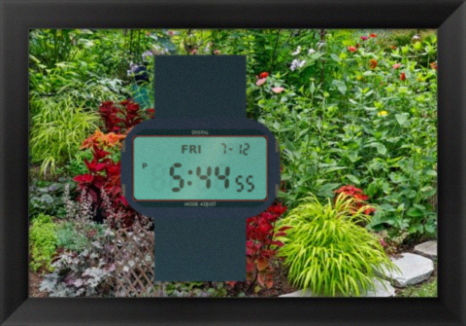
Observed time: 5h44m55s
